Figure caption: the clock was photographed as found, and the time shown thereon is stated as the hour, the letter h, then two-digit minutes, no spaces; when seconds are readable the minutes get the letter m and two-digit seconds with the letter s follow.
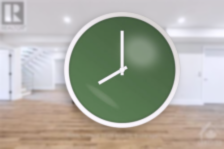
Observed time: 8h00
